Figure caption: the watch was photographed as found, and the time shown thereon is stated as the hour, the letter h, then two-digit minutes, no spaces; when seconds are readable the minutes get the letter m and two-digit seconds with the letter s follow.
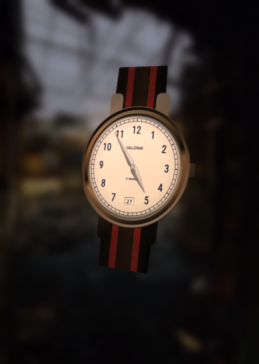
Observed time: 4h54
